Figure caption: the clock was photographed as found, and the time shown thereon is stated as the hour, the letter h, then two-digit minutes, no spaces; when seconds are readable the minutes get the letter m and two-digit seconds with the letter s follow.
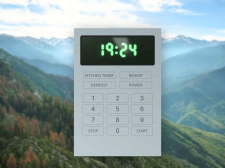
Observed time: 19h24
